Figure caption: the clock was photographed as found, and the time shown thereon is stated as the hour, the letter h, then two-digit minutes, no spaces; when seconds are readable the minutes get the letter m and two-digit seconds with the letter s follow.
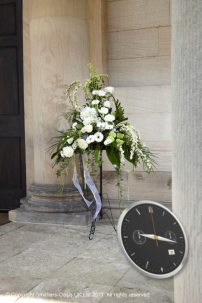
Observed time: 9h17
